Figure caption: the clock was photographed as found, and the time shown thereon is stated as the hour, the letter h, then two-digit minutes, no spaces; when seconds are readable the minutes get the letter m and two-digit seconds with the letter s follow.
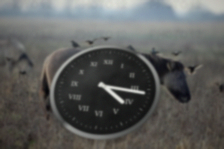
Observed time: 4h16
